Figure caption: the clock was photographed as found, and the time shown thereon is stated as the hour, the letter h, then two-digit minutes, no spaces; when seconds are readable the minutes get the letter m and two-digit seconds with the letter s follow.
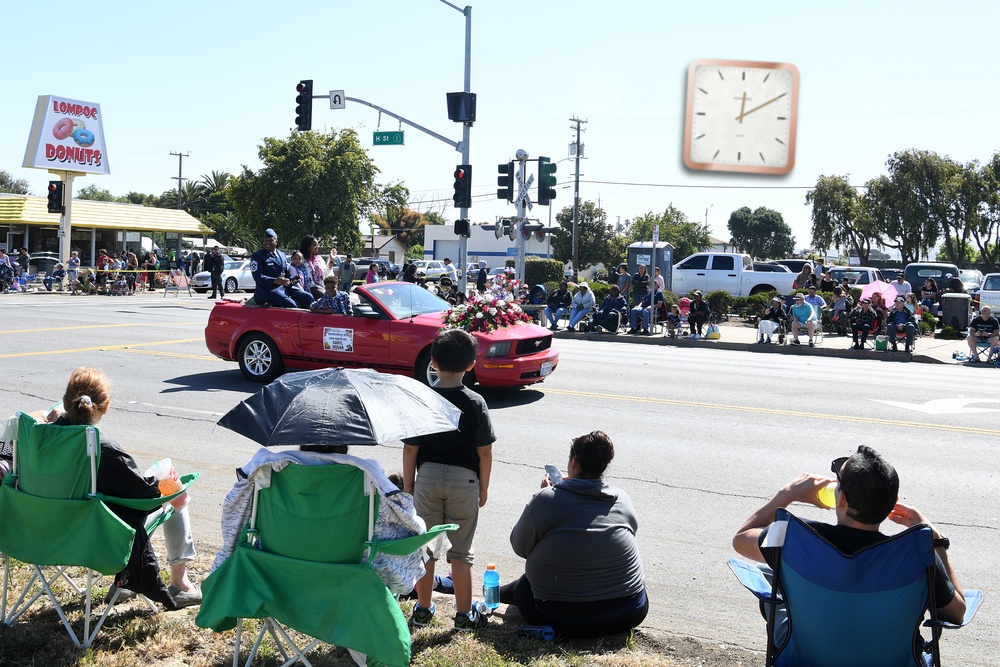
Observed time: 12h10
